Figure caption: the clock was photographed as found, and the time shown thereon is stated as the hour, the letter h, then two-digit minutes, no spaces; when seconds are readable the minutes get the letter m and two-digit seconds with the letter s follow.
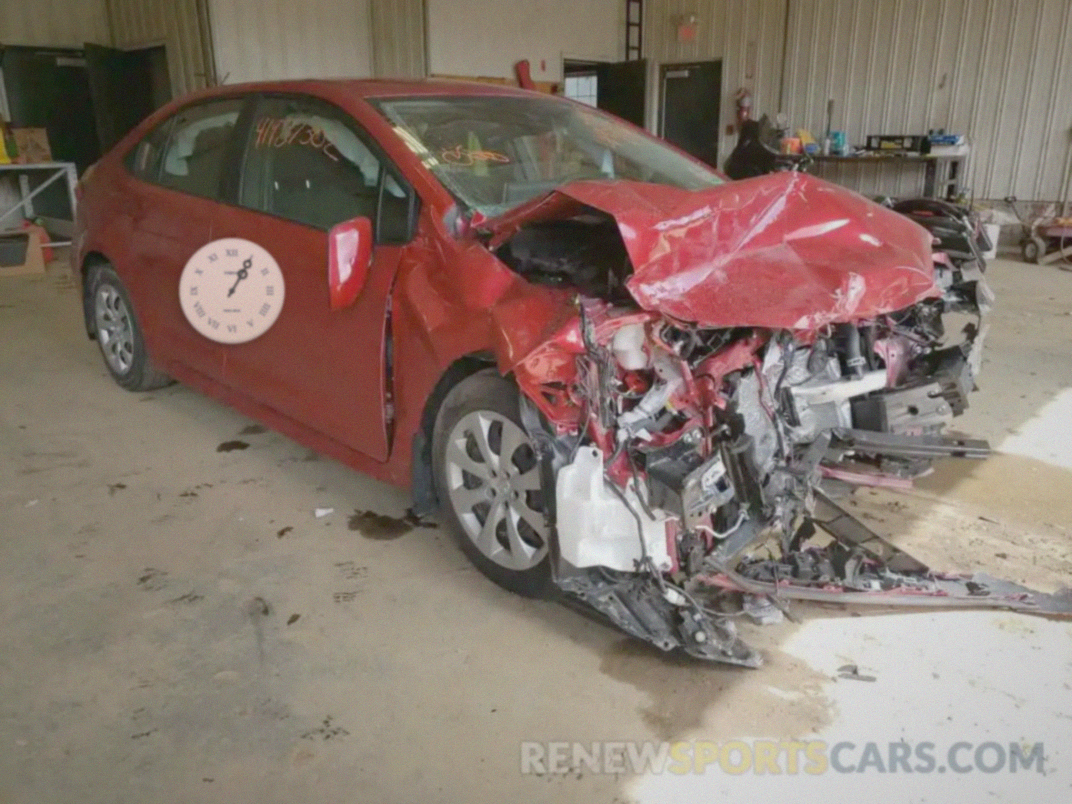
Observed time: 1h05
